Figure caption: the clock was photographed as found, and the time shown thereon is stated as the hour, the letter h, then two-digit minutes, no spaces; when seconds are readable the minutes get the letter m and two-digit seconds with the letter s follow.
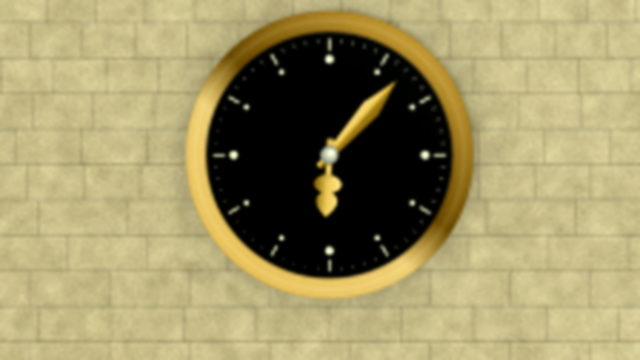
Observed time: 6h07
